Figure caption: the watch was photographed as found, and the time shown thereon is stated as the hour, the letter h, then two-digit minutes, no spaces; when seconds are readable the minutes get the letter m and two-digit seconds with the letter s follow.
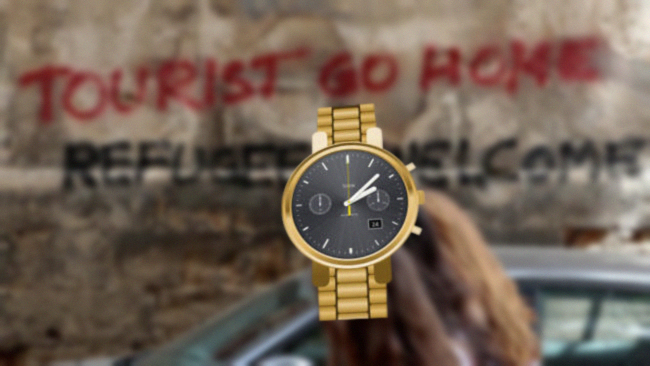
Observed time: 2h08
